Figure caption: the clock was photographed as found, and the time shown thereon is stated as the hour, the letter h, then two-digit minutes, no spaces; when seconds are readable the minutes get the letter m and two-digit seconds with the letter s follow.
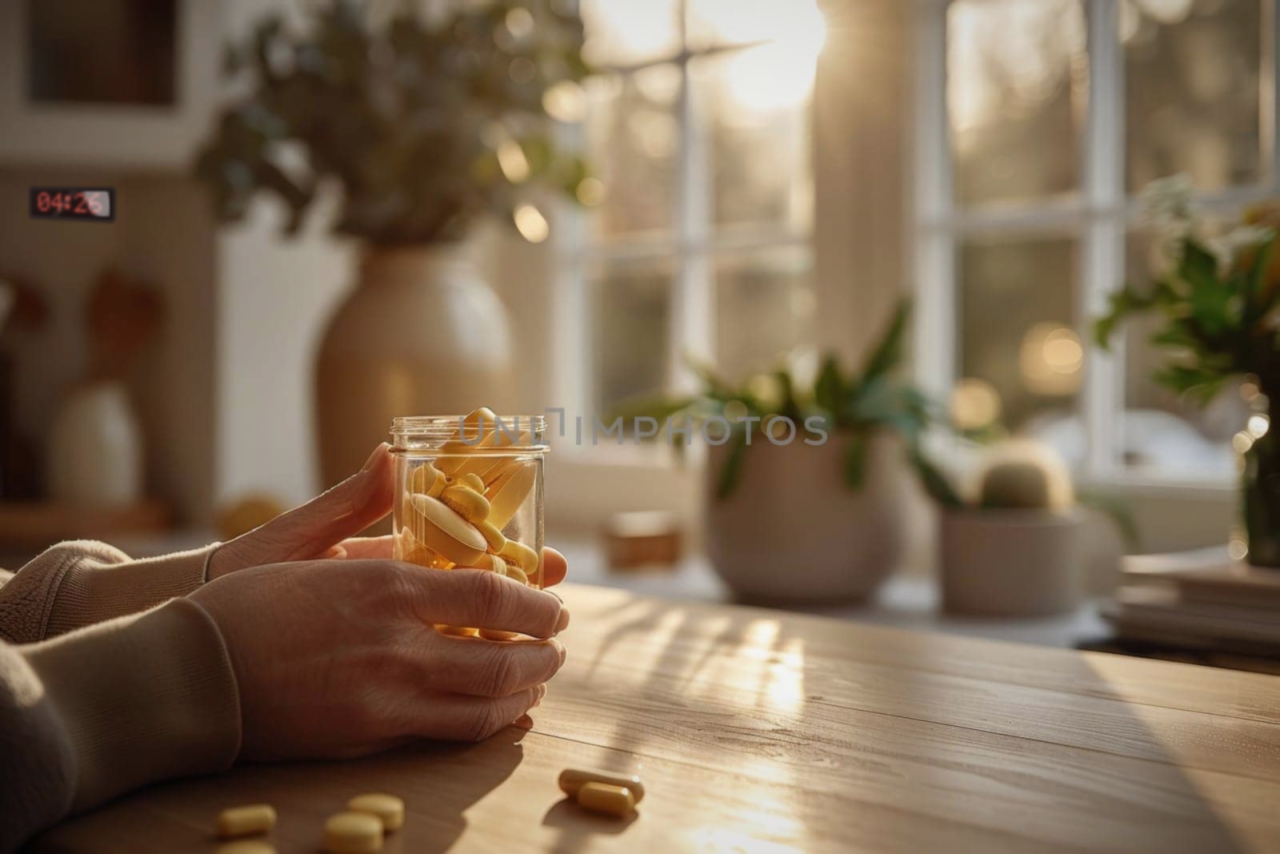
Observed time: 4h26
